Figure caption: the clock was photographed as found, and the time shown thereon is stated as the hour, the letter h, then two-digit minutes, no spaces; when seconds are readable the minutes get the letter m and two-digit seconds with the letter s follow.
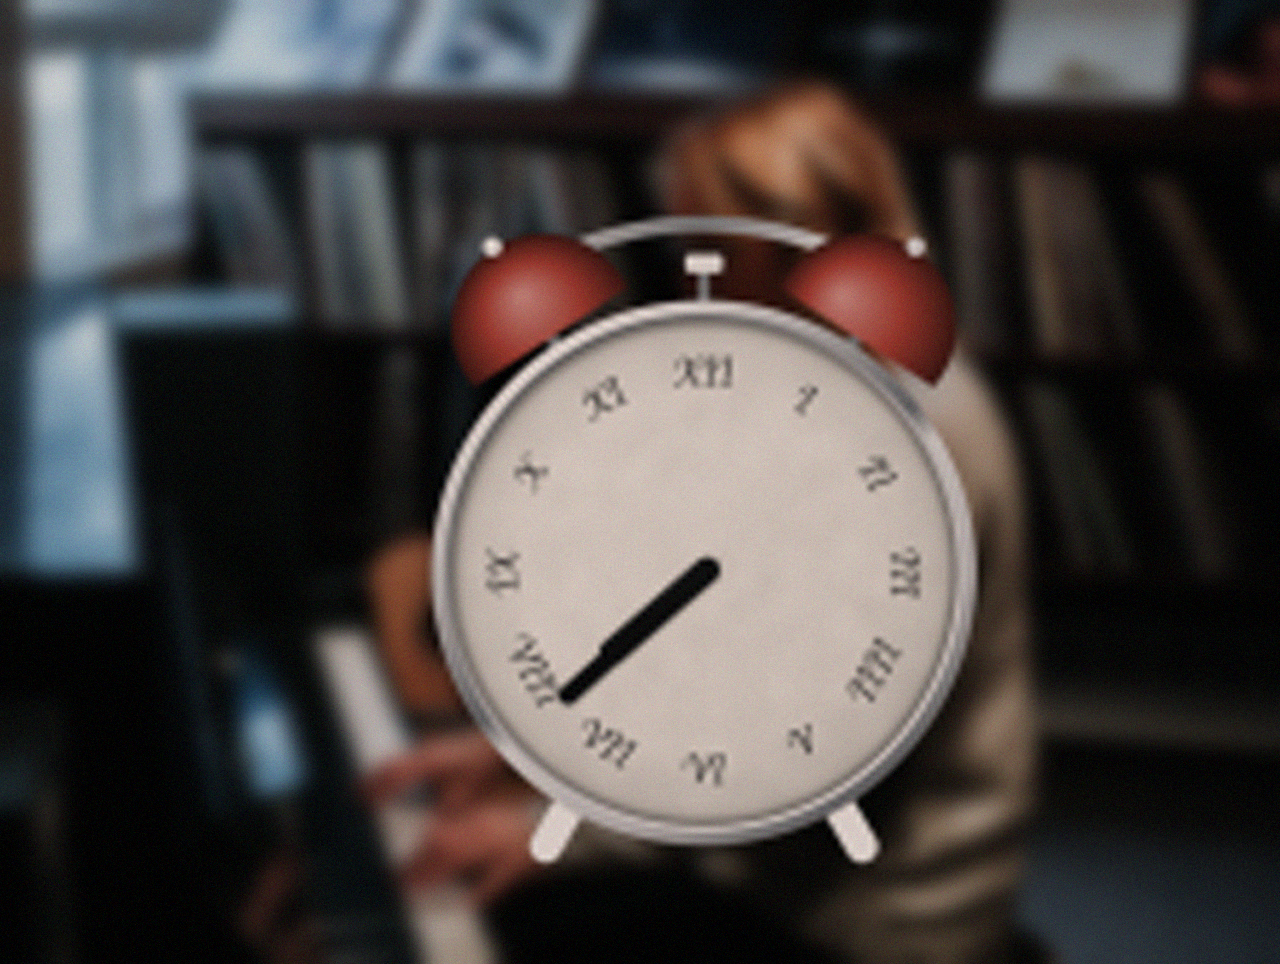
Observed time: 7h38
